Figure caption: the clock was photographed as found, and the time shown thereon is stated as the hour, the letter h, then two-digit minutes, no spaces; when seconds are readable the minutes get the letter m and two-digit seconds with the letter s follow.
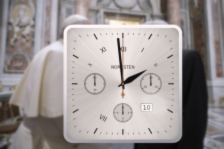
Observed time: 1h59
